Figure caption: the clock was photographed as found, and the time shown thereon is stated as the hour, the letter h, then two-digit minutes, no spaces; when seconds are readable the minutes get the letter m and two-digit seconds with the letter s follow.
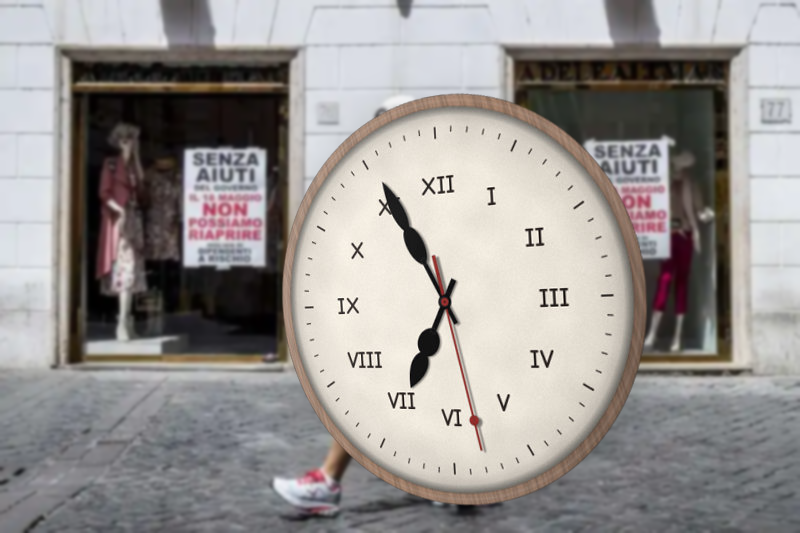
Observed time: 6h55m28s
